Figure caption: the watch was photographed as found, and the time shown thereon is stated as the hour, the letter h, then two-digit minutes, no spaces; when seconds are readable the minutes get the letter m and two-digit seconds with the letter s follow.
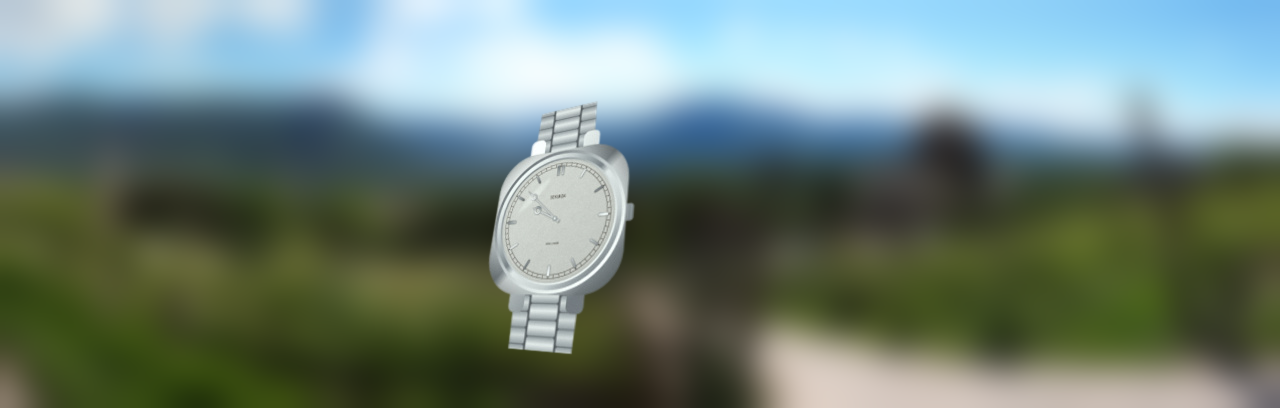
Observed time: 9h52
